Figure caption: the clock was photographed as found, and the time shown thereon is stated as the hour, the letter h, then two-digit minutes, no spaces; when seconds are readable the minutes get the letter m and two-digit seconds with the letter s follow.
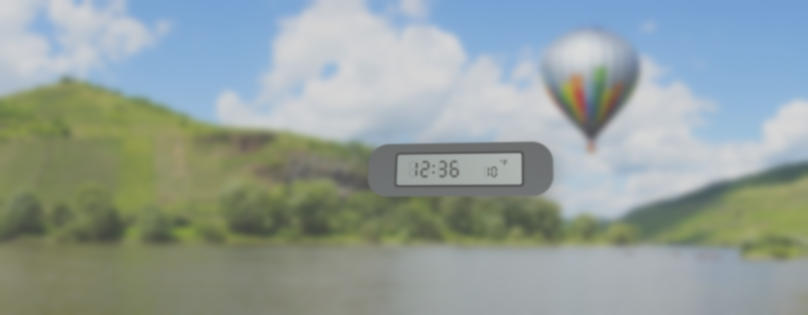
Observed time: 12h36
